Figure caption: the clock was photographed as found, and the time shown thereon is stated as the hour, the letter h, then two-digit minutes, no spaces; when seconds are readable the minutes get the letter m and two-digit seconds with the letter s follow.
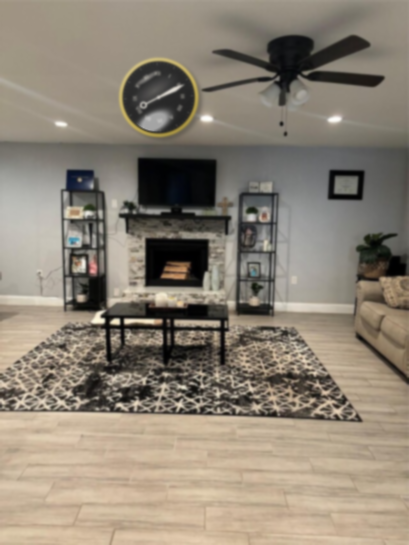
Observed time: 8h11
